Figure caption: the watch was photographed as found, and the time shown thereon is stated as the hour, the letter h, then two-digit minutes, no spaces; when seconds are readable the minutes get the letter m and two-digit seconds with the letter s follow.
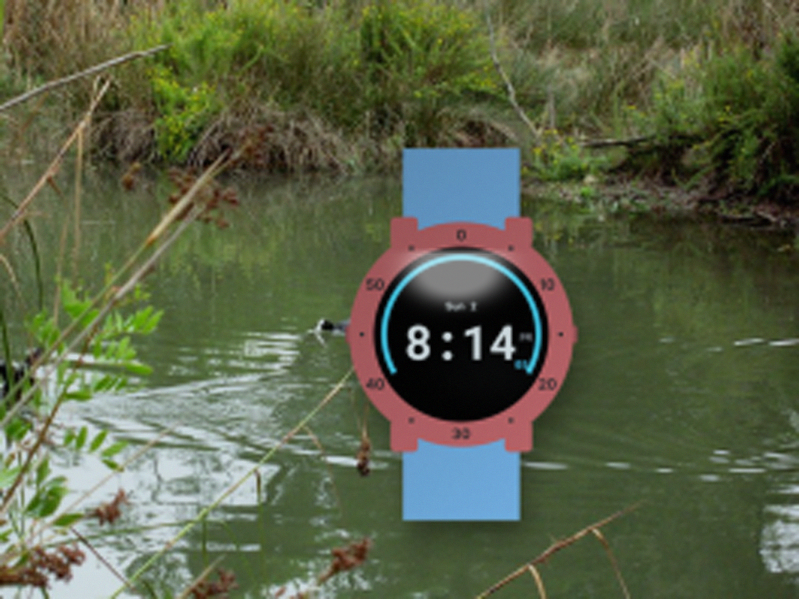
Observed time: 8h14
